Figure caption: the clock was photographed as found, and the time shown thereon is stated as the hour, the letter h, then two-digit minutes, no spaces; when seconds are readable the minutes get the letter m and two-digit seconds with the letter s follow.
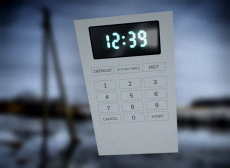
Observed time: 12h39
